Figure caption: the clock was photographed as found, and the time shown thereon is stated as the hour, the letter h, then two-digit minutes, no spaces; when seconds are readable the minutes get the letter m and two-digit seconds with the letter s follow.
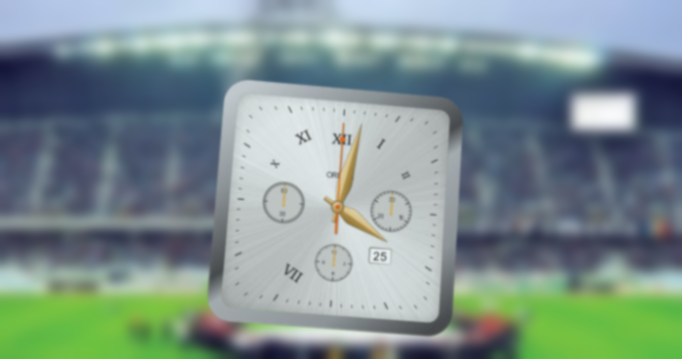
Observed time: 4h02
